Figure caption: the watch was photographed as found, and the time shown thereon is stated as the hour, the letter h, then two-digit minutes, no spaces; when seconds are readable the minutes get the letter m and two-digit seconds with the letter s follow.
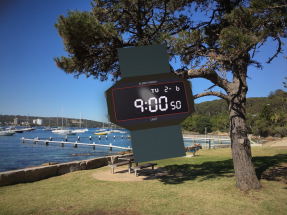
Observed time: 9h00m50s
